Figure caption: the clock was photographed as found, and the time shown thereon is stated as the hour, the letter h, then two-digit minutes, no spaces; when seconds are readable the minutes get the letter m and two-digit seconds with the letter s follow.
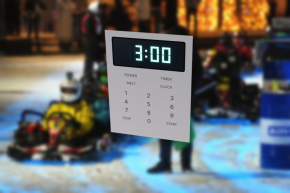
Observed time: 3h00
